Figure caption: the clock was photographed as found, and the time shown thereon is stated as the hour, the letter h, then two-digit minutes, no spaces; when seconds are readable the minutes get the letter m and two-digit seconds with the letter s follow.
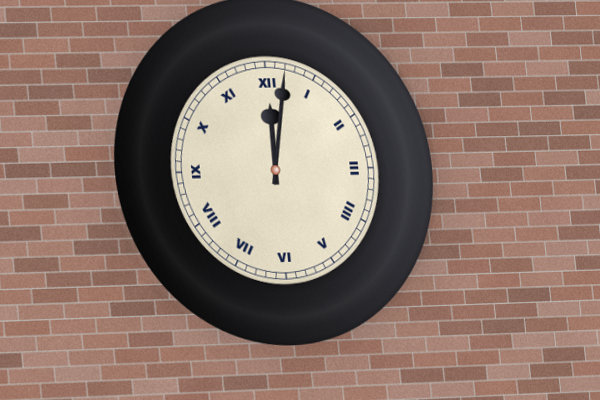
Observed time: 12h02
